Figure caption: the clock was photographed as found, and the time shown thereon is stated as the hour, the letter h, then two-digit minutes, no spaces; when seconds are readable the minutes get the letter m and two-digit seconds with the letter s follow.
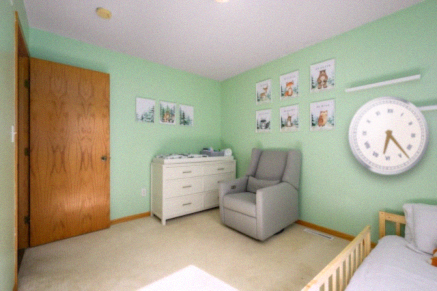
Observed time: 6h23
